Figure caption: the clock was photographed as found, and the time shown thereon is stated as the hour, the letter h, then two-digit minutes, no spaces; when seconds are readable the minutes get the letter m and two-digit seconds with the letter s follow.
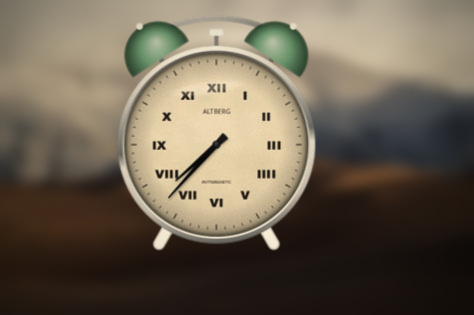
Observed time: 7h37
